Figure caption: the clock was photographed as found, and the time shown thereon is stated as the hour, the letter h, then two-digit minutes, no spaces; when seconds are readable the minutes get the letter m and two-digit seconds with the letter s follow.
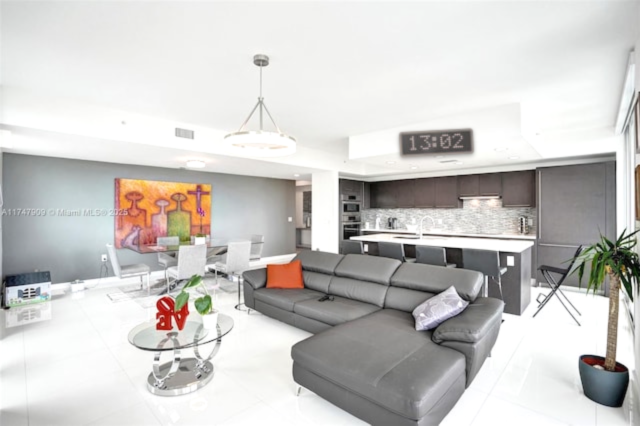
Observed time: 13h02
